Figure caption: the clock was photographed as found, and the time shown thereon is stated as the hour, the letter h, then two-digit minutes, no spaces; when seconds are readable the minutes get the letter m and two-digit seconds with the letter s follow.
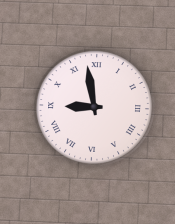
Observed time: 8h58
